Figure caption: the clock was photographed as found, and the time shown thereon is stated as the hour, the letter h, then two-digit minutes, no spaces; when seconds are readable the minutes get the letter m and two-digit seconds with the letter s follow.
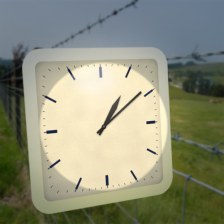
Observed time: 1h09
